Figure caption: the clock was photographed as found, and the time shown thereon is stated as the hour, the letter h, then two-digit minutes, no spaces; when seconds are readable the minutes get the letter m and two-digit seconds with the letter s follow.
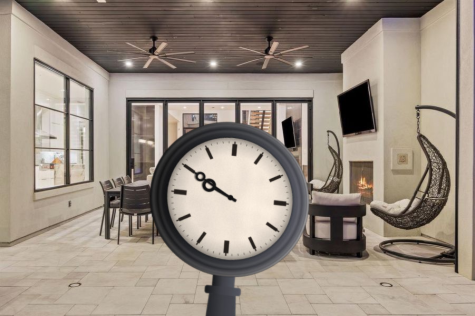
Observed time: 9h50
